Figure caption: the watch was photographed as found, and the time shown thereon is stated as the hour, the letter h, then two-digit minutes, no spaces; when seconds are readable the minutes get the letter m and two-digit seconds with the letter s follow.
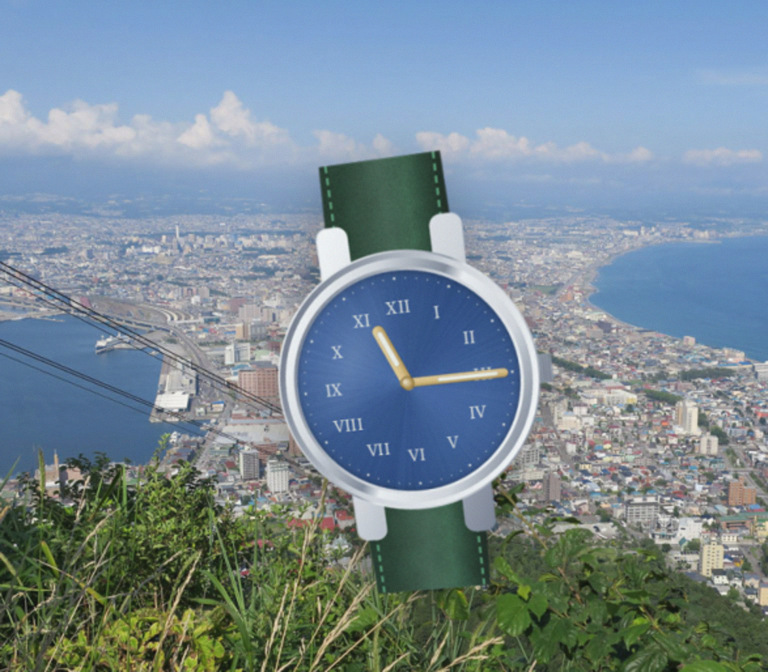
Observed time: 11h15
